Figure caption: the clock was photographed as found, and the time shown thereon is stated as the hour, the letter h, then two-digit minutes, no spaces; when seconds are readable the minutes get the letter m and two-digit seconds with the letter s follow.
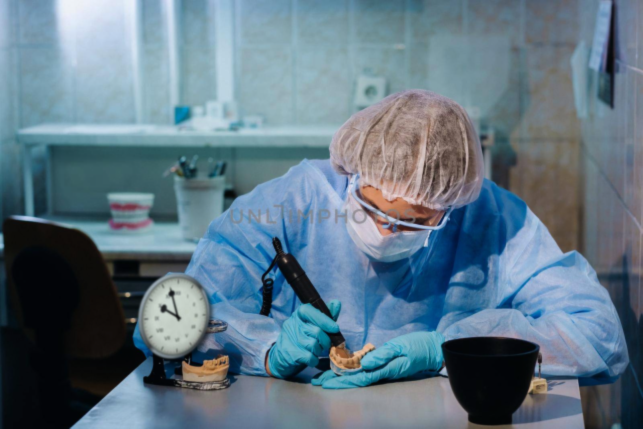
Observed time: 9h57
